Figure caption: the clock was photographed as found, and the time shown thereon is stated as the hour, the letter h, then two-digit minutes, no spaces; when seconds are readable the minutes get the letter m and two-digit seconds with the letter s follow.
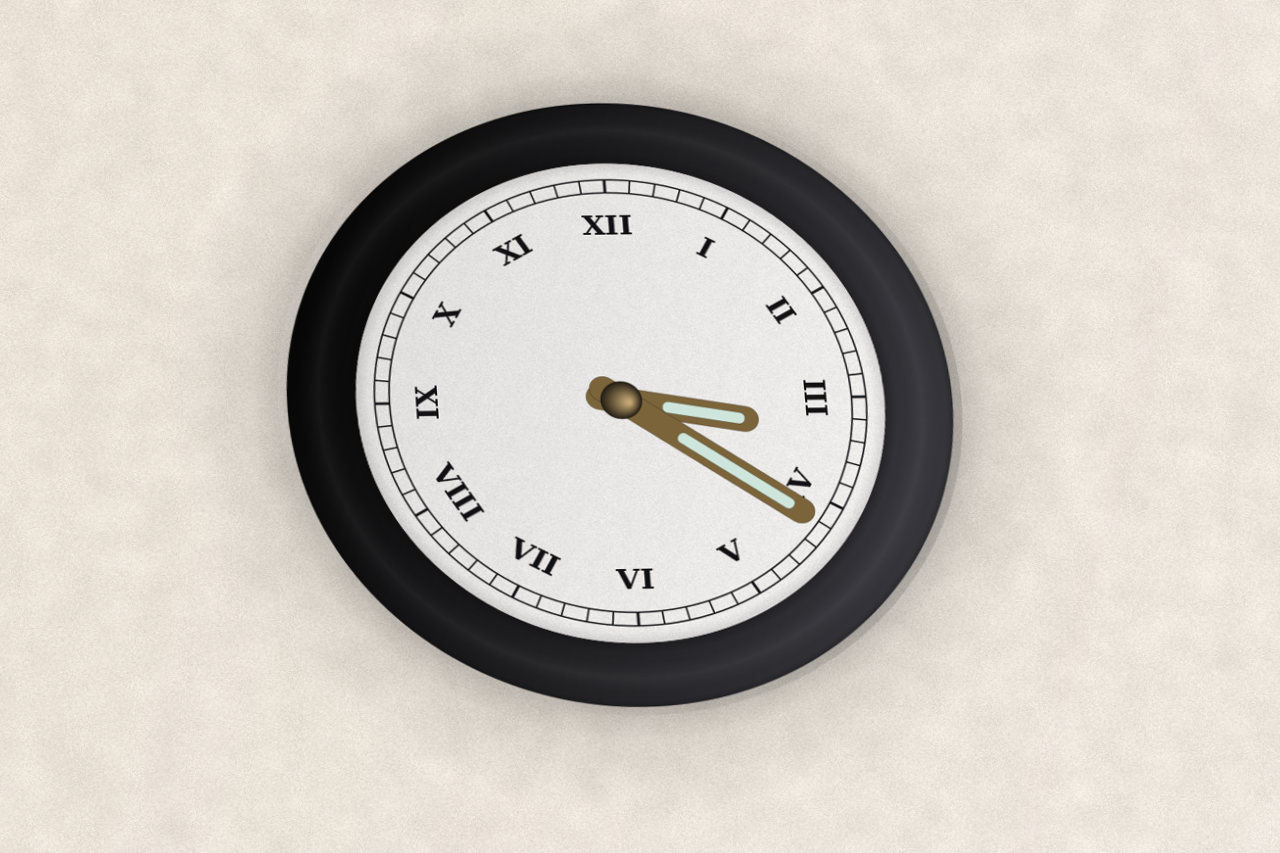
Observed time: 3h21
